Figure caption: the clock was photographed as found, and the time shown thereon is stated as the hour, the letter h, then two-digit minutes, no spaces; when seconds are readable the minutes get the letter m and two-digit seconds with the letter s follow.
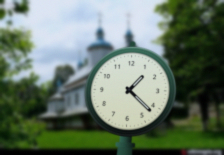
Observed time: 1h22
